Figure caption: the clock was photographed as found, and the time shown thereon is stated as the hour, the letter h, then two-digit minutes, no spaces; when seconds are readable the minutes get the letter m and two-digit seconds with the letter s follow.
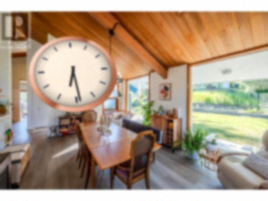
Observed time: 6h29
